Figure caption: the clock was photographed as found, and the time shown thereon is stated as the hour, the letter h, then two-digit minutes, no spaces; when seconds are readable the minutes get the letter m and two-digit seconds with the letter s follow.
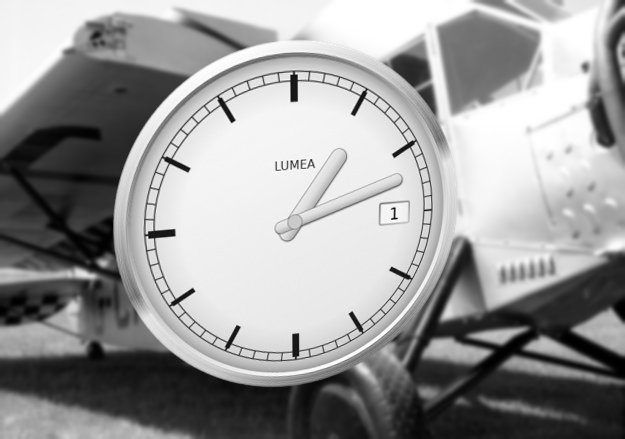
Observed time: 1h12
